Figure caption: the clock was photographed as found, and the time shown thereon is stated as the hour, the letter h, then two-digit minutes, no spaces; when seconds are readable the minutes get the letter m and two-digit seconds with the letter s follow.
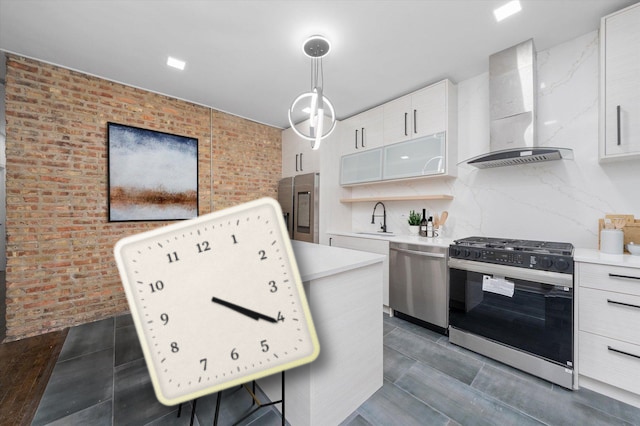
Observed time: 4h21
